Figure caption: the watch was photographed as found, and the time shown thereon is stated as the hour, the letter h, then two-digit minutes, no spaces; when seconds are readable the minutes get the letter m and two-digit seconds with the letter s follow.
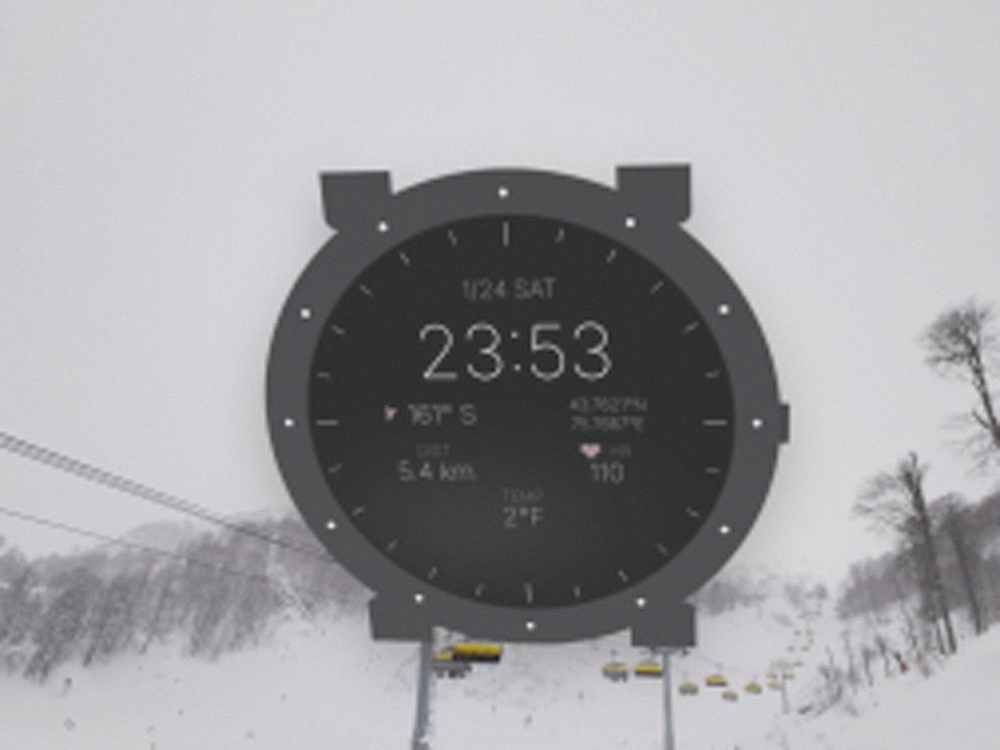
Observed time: 23h53
